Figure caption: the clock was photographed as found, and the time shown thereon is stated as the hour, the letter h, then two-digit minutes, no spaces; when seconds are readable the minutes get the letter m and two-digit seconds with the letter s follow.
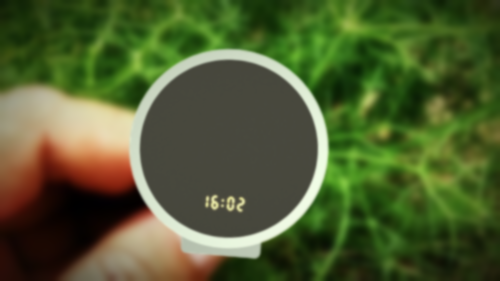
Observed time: 16h02
